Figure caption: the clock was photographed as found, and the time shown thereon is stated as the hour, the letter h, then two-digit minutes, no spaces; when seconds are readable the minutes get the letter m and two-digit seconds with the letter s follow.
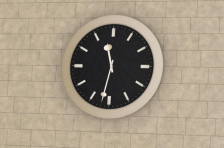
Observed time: 11h32
